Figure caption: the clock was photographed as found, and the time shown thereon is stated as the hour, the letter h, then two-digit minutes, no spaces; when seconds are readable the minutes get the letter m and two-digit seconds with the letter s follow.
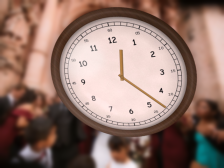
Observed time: 12h23
